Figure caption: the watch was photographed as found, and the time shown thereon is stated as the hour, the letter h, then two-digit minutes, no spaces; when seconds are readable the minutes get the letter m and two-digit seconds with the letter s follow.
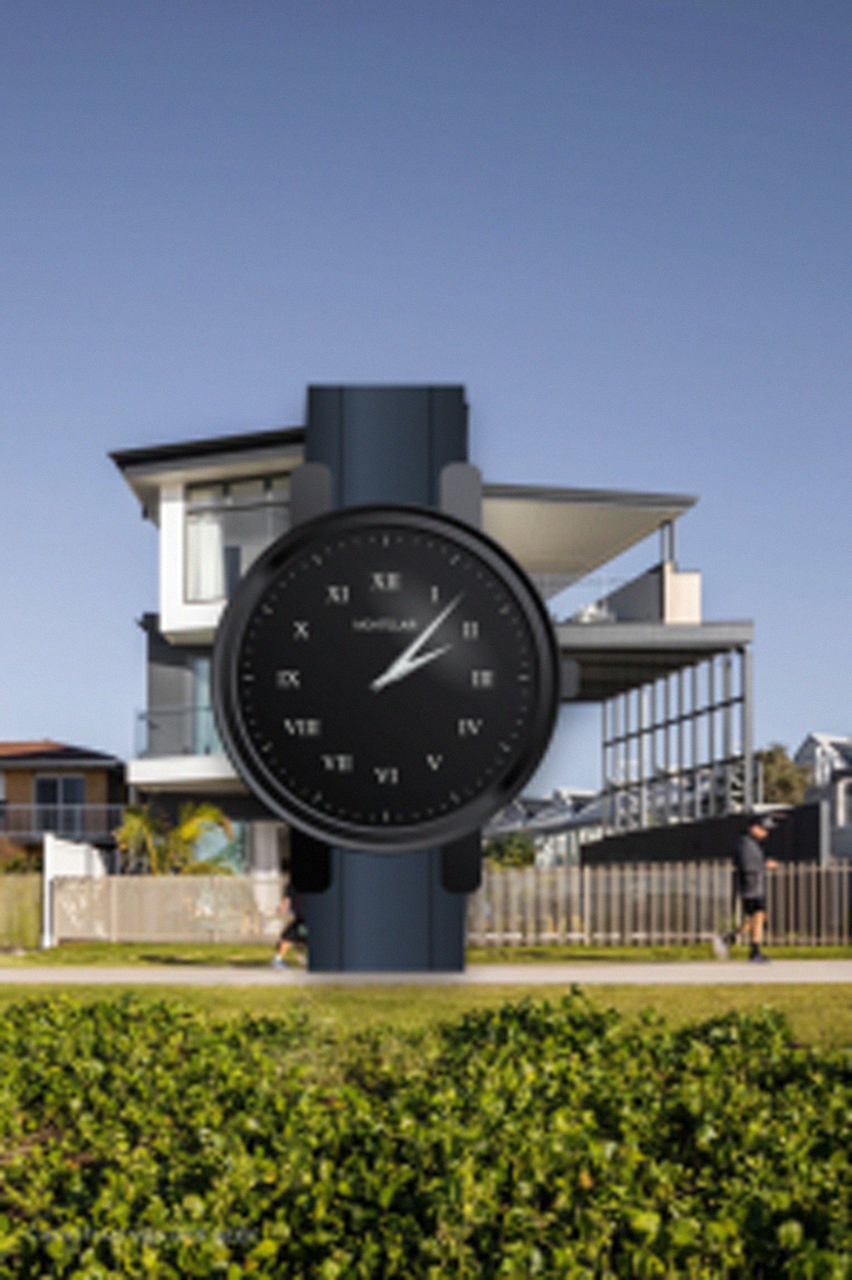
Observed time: 2h07
